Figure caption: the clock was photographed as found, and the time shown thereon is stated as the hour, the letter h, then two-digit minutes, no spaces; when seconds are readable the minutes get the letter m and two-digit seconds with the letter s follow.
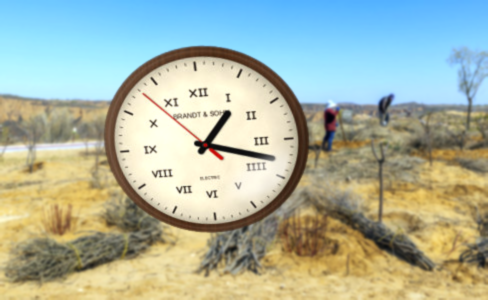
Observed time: 1h17m53s
